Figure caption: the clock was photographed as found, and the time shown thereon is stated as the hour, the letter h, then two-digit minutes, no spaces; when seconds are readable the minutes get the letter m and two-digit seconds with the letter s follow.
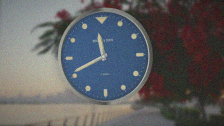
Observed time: 11h41
